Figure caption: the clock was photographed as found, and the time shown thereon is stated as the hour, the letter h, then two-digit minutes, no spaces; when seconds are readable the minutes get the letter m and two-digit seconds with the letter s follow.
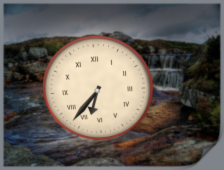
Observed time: 6h37
